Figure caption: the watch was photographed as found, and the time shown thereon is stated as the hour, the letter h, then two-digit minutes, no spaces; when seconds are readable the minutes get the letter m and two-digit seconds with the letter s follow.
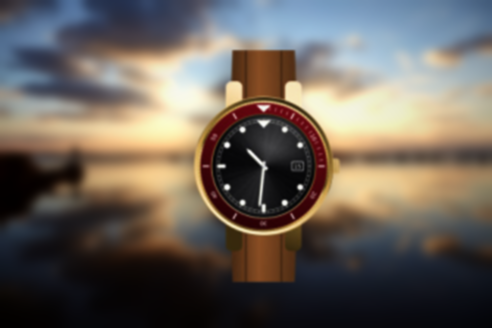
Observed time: 10h31
